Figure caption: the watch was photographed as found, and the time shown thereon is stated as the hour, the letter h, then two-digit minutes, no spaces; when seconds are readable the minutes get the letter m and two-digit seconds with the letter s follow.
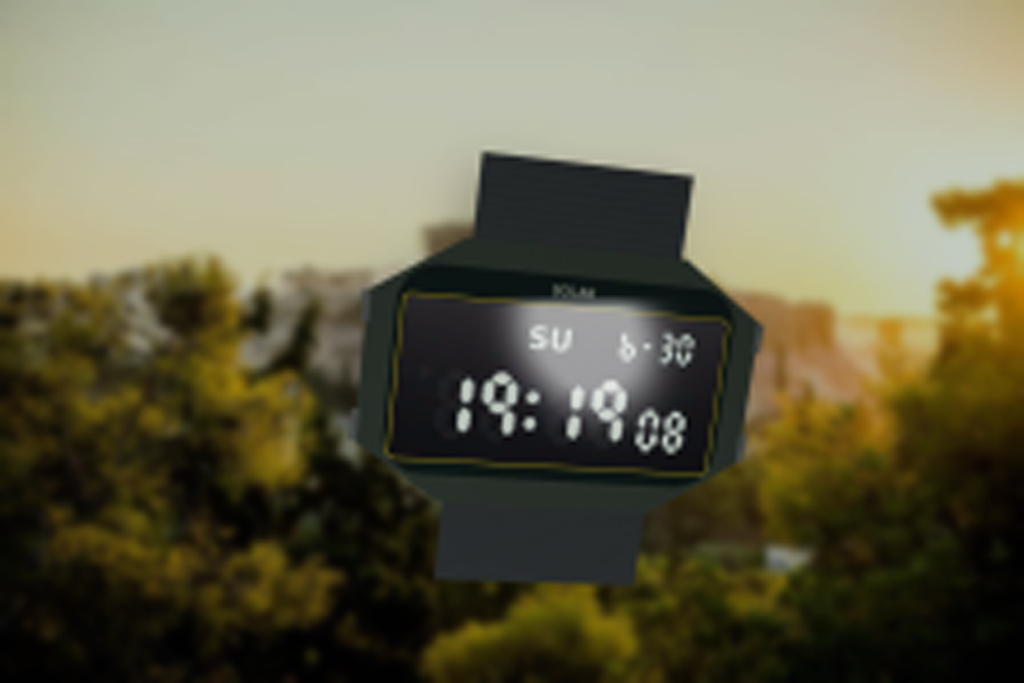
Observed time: 19h19m08s
